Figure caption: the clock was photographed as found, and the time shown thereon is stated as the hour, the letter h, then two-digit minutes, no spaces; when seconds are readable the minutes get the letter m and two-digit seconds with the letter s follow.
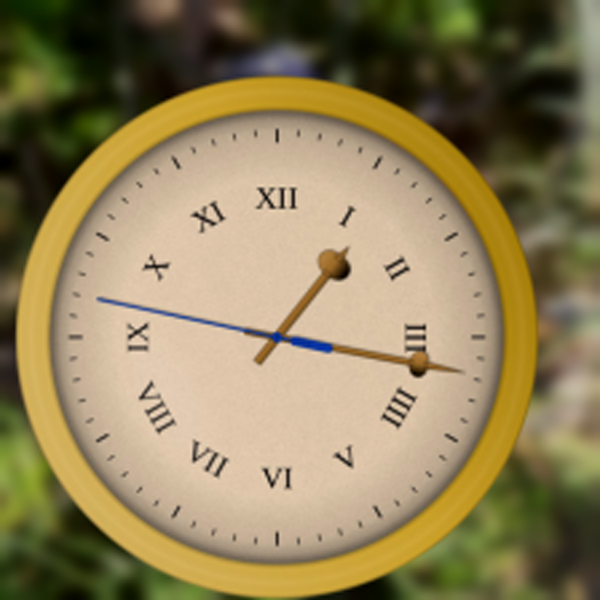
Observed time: 1h16m47s
